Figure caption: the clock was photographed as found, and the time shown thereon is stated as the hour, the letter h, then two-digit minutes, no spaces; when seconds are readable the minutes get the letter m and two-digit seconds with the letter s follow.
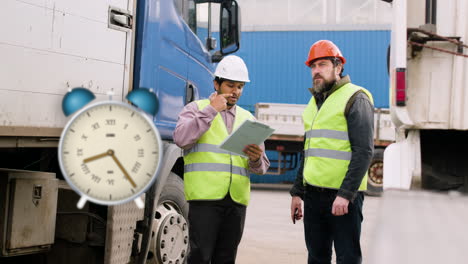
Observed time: 8h24
